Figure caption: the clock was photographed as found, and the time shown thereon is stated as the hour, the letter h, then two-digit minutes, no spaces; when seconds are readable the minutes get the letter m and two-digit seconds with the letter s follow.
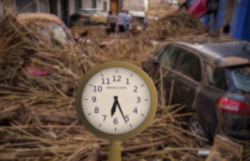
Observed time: 6h26
